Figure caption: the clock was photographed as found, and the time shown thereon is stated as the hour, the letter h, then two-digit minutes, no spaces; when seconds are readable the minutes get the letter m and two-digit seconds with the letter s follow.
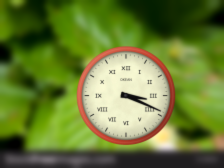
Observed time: 3h19
